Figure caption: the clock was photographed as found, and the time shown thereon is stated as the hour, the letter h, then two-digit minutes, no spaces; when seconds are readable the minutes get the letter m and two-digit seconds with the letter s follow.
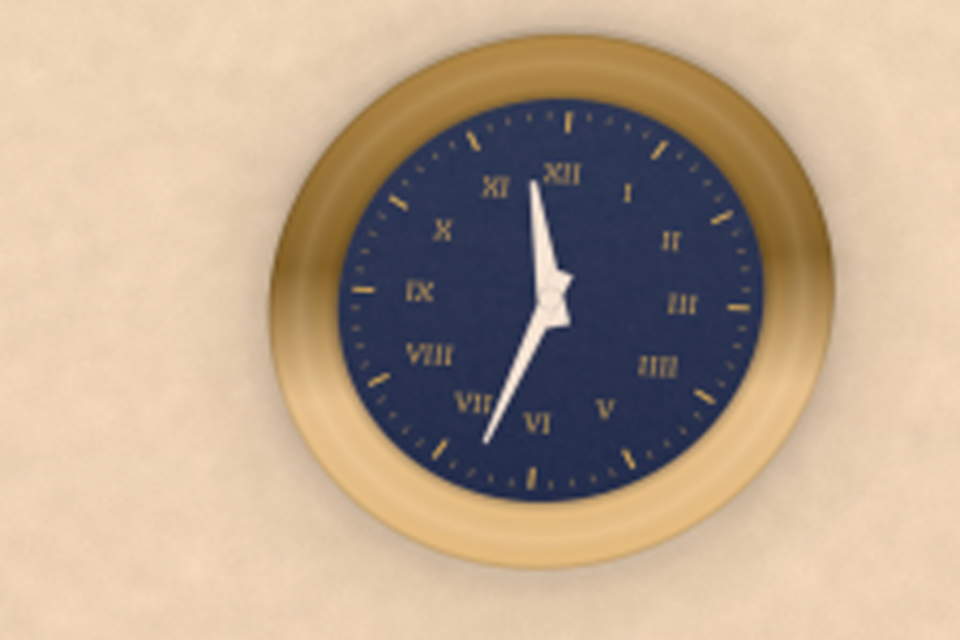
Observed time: 11h33
